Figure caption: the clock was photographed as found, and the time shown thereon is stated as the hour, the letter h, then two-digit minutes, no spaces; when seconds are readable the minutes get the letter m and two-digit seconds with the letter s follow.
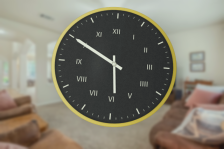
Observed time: 5h50
